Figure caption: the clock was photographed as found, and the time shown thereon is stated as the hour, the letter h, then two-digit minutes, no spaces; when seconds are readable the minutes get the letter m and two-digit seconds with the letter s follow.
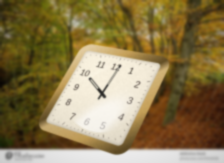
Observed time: 10h01
